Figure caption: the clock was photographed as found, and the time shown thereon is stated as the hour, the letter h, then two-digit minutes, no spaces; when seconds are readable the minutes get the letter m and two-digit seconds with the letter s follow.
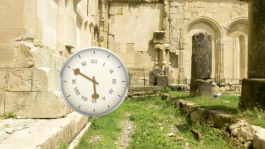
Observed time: 5h50
